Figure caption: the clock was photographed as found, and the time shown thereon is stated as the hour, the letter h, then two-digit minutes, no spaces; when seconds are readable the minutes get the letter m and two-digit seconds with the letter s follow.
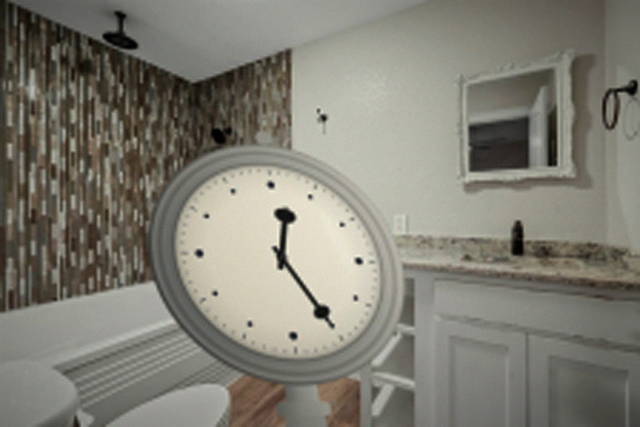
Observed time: 12h25
